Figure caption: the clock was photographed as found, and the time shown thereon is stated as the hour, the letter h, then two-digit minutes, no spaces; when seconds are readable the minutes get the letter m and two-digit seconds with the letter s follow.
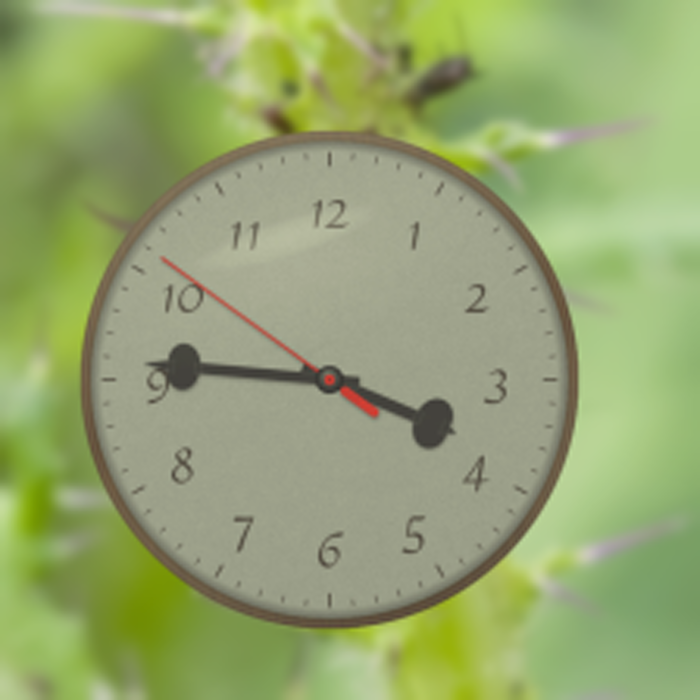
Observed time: 3h45m51s
